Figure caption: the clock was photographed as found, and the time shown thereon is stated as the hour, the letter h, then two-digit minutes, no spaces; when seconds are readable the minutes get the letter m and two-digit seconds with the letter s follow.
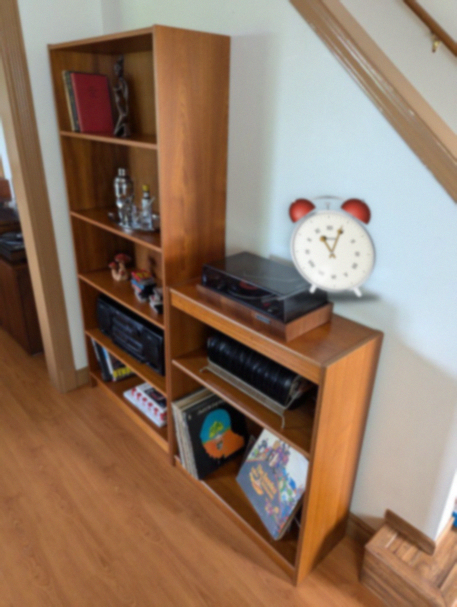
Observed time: 11h04
